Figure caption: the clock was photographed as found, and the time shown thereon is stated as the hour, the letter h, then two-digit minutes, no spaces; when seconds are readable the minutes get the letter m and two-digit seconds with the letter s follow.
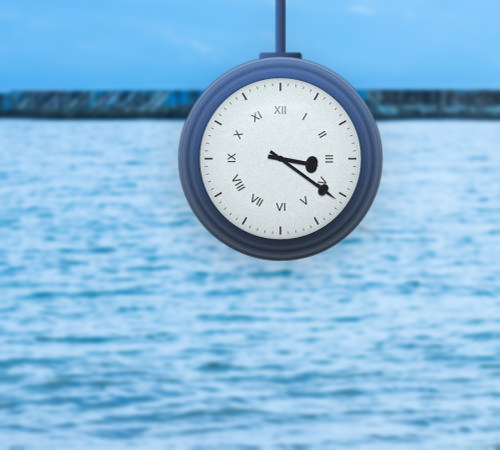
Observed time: 3h21
